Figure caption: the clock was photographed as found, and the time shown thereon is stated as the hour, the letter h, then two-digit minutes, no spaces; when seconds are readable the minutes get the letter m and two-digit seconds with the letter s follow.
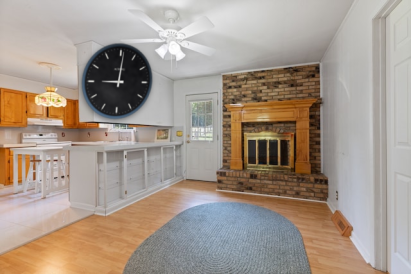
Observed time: 9h01
